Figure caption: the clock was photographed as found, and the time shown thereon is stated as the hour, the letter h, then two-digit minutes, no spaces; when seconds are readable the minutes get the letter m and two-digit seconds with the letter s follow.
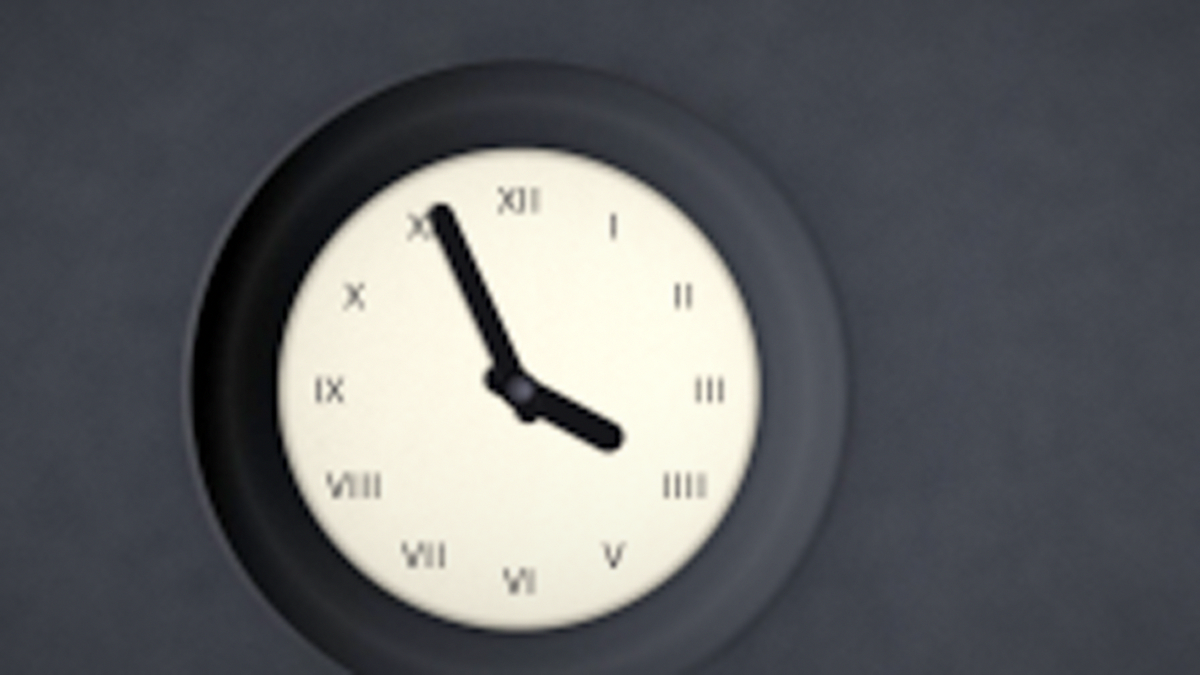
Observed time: 3h56
